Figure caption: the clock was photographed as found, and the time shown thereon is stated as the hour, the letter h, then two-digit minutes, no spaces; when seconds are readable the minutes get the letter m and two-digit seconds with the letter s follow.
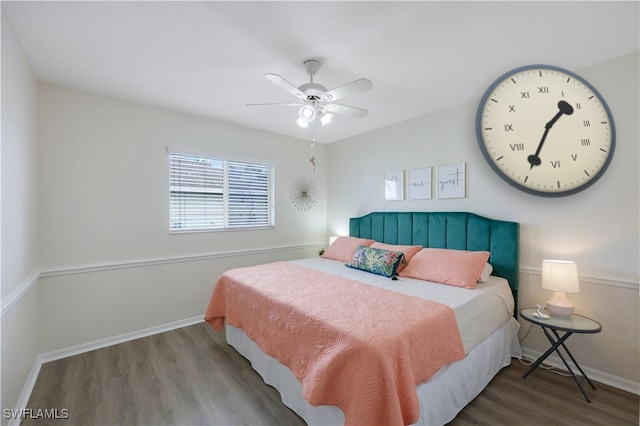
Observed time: 1h35
